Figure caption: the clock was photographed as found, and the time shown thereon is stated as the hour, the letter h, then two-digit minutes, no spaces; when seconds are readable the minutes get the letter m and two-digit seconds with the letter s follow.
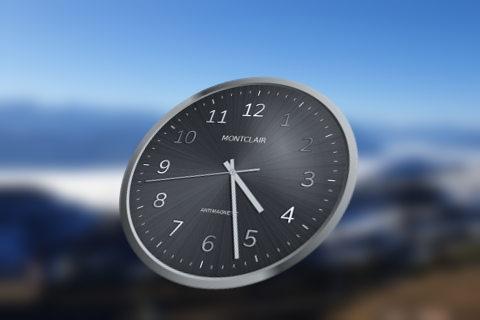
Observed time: 4h26m43s
